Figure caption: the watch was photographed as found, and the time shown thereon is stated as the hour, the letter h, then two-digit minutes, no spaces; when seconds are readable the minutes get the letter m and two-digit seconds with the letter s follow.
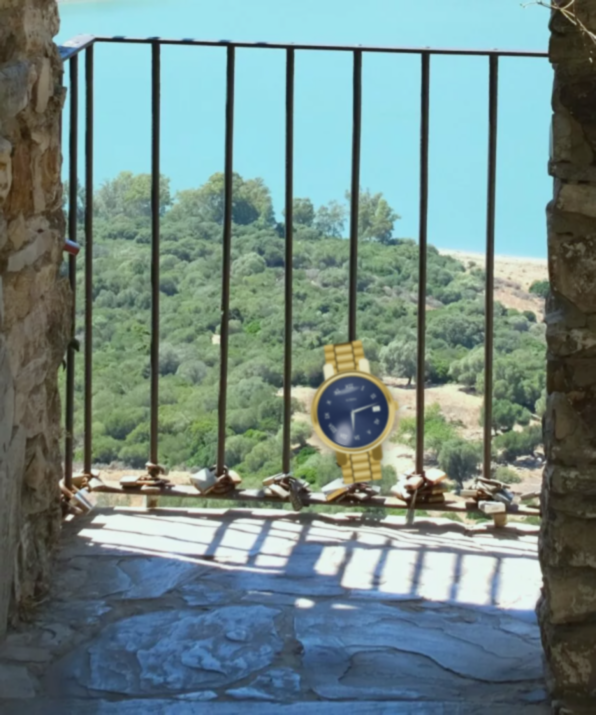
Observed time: 6h13
